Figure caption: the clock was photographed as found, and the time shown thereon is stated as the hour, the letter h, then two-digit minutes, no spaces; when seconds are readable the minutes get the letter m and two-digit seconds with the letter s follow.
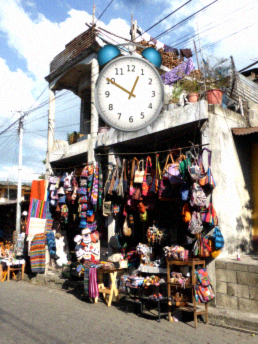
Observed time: 12h50
